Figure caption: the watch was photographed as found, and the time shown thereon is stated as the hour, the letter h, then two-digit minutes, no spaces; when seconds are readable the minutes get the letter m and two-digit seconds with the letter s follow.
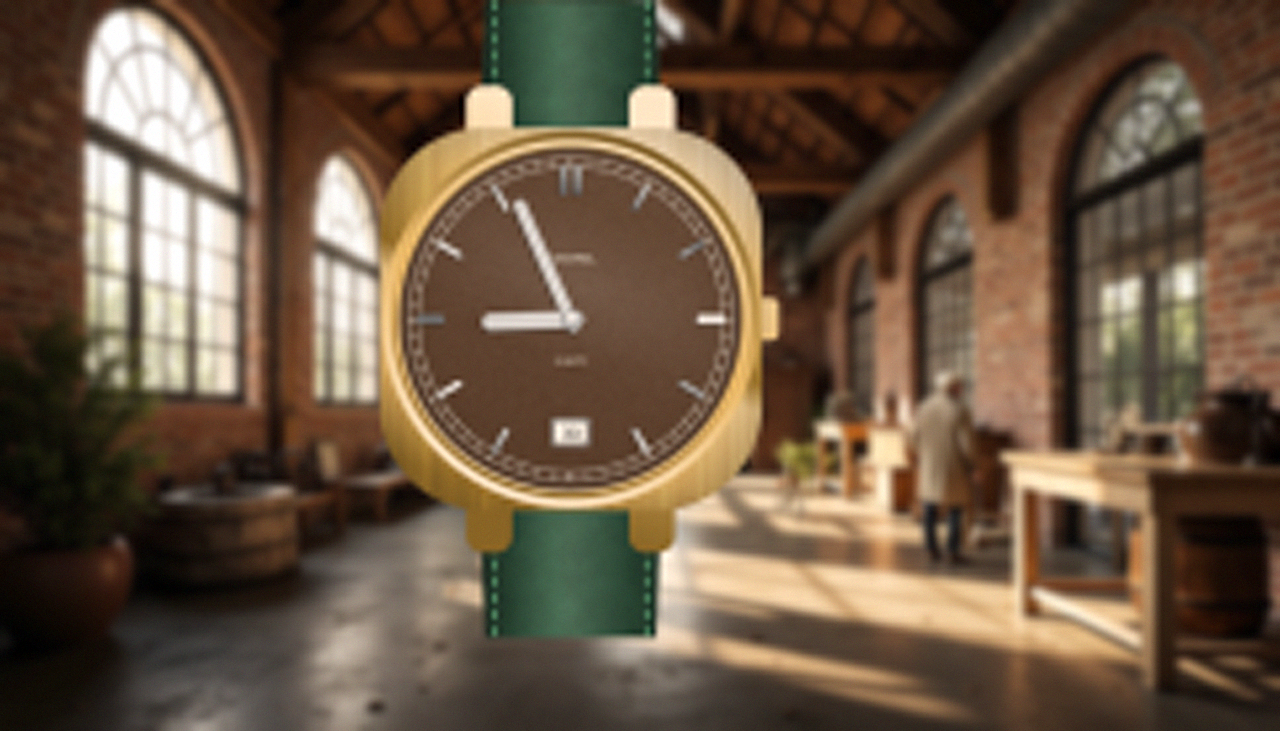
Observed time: 8h56
